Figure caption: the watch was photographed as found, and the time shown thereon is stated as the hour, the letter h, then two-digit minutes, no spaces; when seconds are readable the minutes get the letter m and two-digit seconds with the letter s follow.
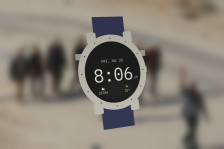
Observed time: 8h06
